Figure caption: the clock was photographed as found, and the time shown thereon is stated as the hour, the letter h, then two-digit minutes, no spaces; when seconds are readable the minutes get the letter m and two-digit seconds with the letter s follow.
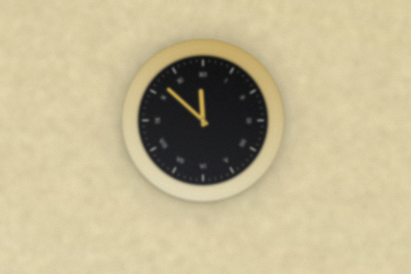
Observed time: 11h52
